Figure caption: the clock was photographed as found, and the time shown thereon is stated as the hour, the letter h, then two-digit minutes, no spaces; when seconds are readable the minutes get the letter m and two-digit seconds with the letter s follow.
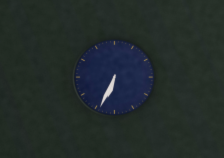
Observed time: 6h34
